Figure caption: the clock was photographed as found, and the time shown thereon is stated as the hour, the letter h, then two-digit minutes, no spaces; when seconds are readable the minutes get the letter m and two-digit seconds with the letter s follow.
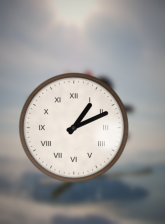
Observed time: 1h11
